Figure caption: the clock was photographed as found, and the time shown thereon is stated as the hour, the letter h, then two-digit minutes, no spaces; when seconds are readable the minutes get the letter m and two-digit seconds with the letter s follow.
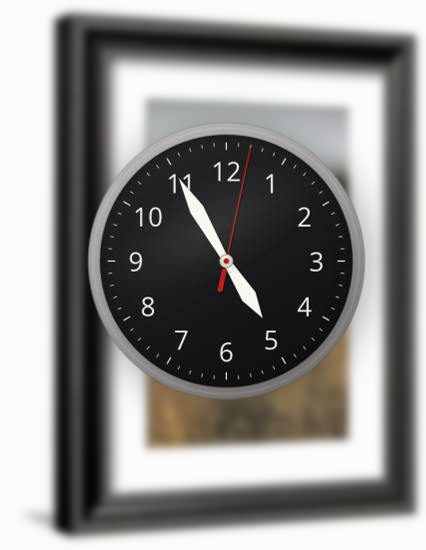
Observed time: 4h55m02s
